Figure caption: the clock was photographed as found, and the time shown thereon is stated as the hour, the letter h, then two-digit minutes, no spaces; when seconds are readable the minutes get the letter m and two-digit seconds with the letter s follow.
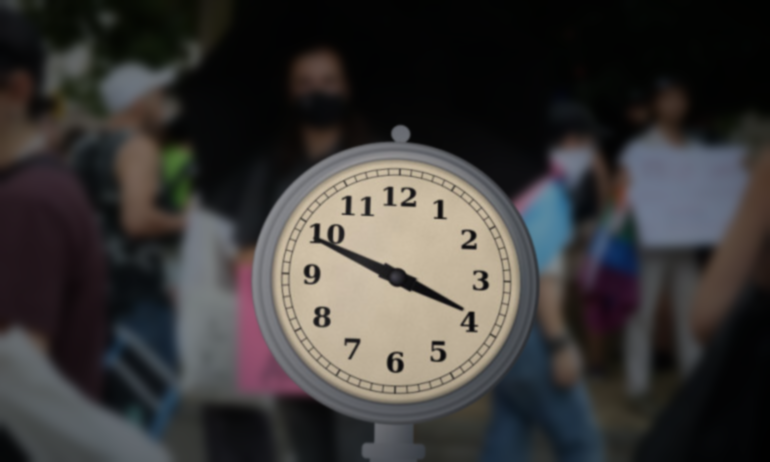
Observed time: 3h49
